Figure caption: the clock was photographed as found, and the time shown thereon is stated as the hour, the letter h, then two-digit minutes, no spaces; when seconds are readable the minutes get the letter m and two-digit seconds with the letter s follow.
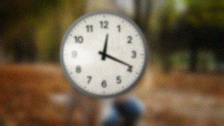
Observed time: 12h19
